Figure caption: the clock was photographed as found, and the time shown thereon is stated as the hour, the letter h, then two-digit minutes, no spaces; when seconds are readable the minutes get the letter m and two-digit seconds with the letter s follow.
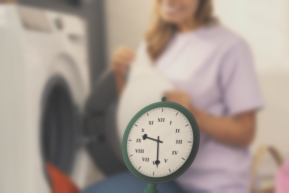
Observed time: 9h29
